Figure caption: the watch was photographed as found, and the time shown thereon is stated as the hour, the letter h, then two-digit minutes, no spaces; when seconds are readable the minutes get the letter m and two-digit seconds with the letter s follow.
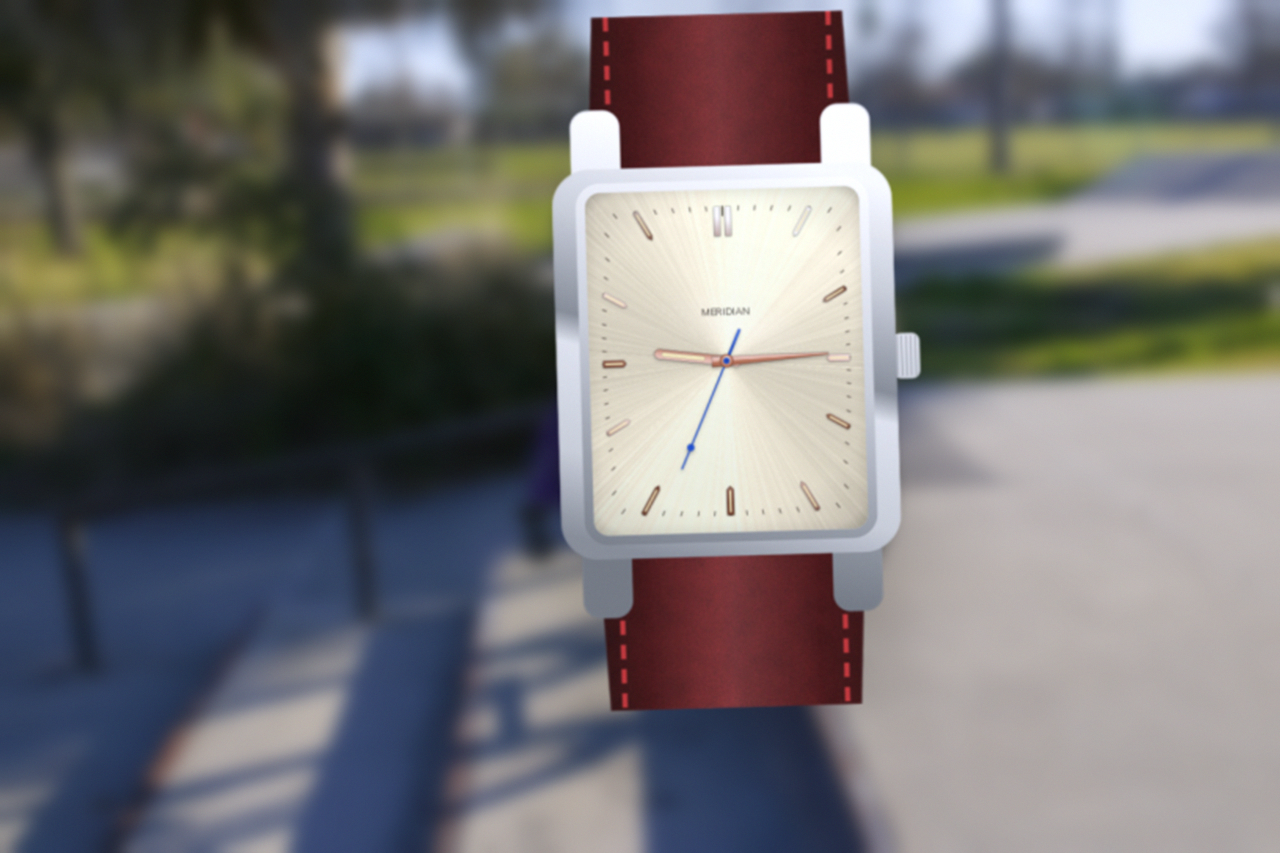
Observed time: 9h14m34s
